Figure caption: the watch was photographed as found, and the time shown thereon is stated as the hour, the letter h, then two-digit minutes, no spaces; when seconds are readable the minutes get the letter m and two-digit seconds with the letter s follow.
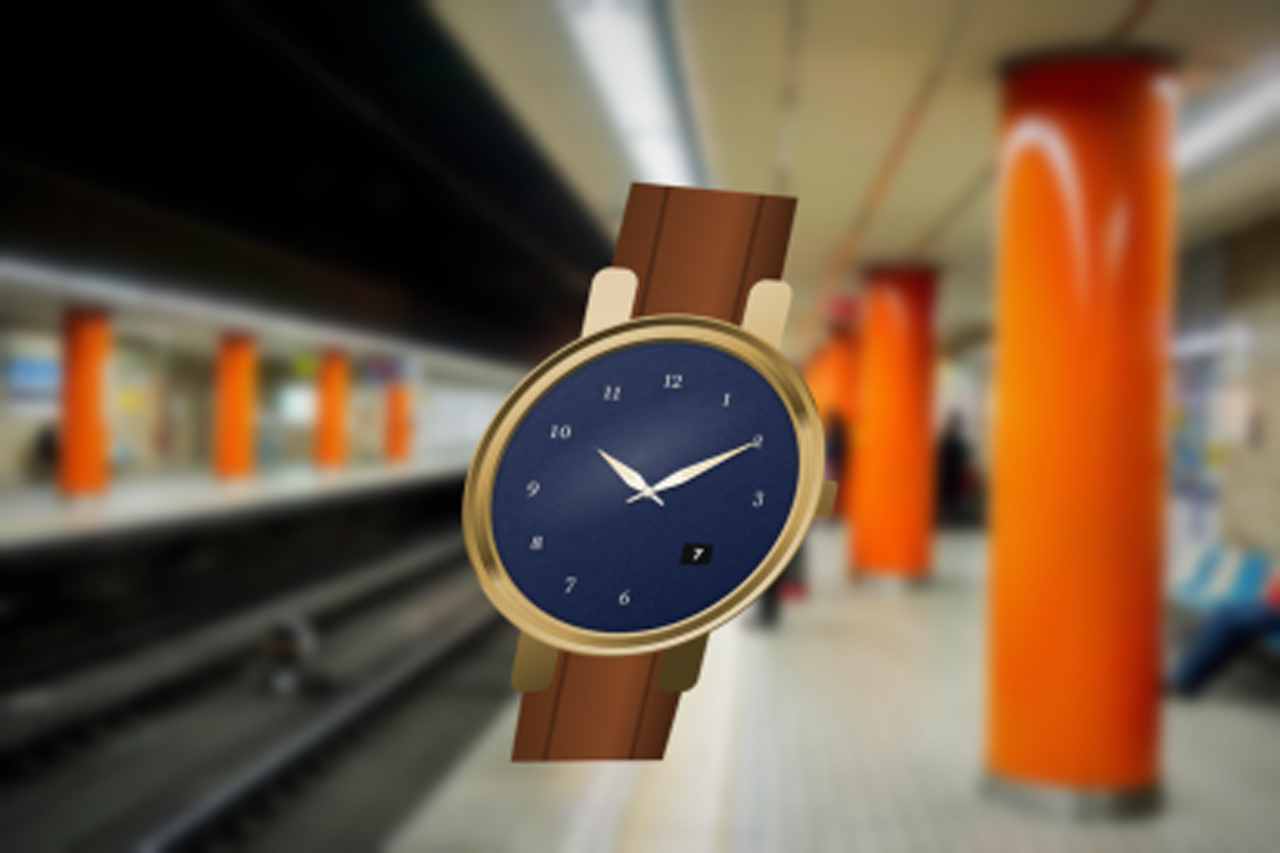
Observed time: 10h10
